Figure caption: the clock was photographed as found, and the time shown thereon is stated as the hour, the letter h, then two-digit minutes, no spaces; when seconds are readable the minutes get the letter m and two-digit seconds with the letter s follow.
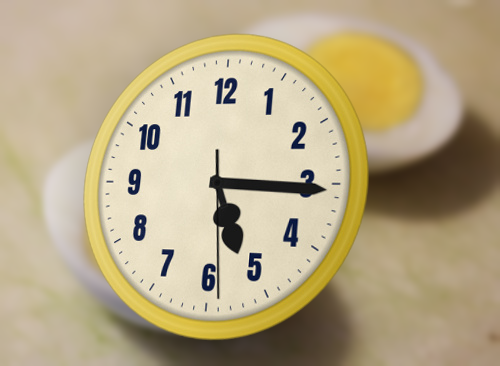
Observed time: 5h15m29s
